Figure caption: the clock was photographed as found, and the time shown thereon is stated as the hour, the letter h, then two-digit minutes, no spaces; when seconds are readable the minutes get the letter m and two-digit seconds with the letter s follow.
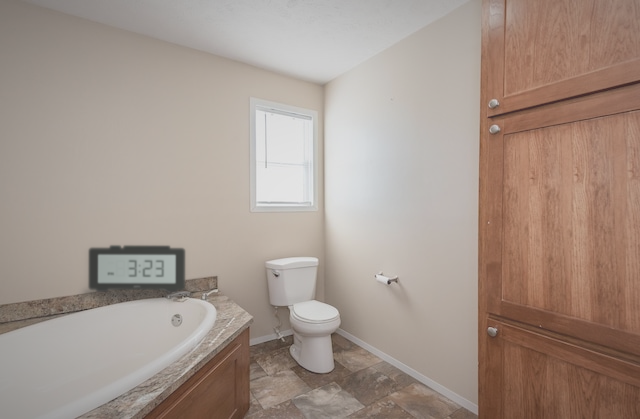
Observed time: 3h23
